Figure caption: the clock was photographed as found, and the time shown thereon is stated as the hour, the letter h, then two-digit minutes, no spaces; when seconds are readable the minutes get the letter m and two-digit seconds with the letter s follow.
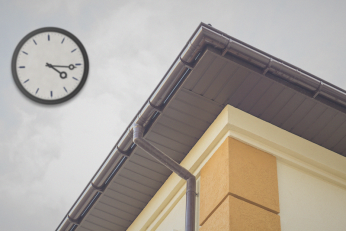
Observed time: 4h16
